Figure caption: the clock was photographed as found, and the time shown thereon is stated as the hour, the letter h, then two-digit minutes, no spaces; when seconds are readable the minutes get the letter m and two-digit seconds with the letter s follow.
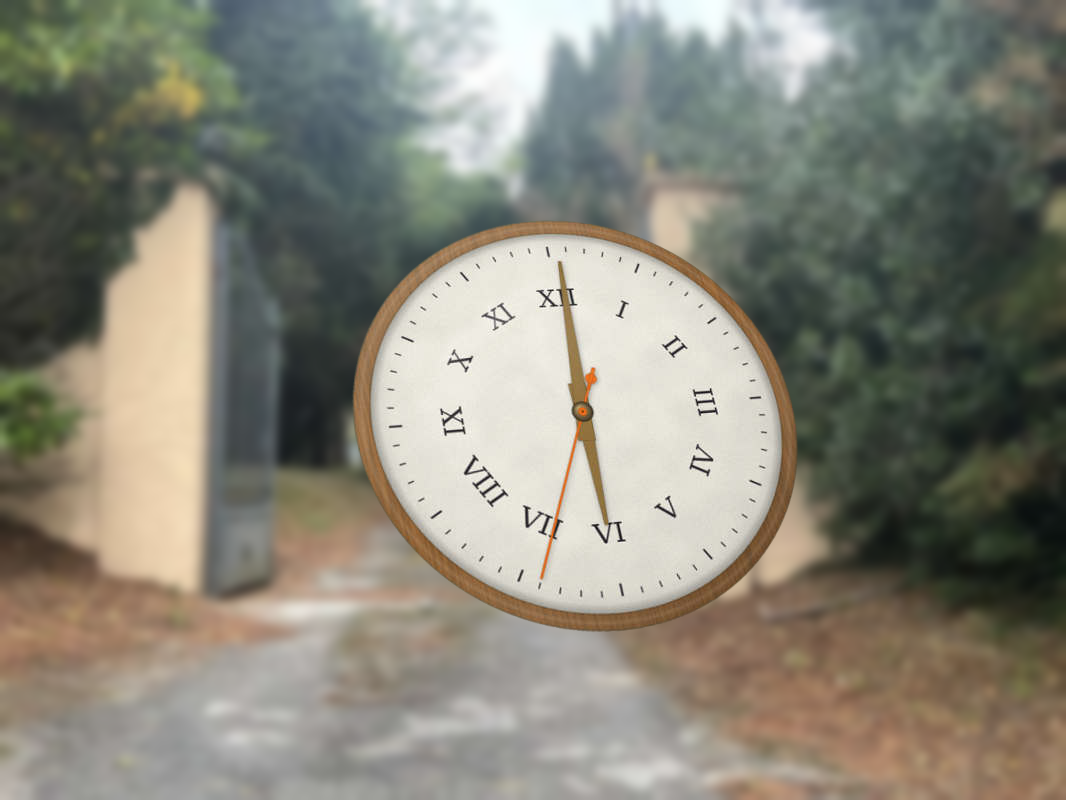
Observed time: 6h00m34s
